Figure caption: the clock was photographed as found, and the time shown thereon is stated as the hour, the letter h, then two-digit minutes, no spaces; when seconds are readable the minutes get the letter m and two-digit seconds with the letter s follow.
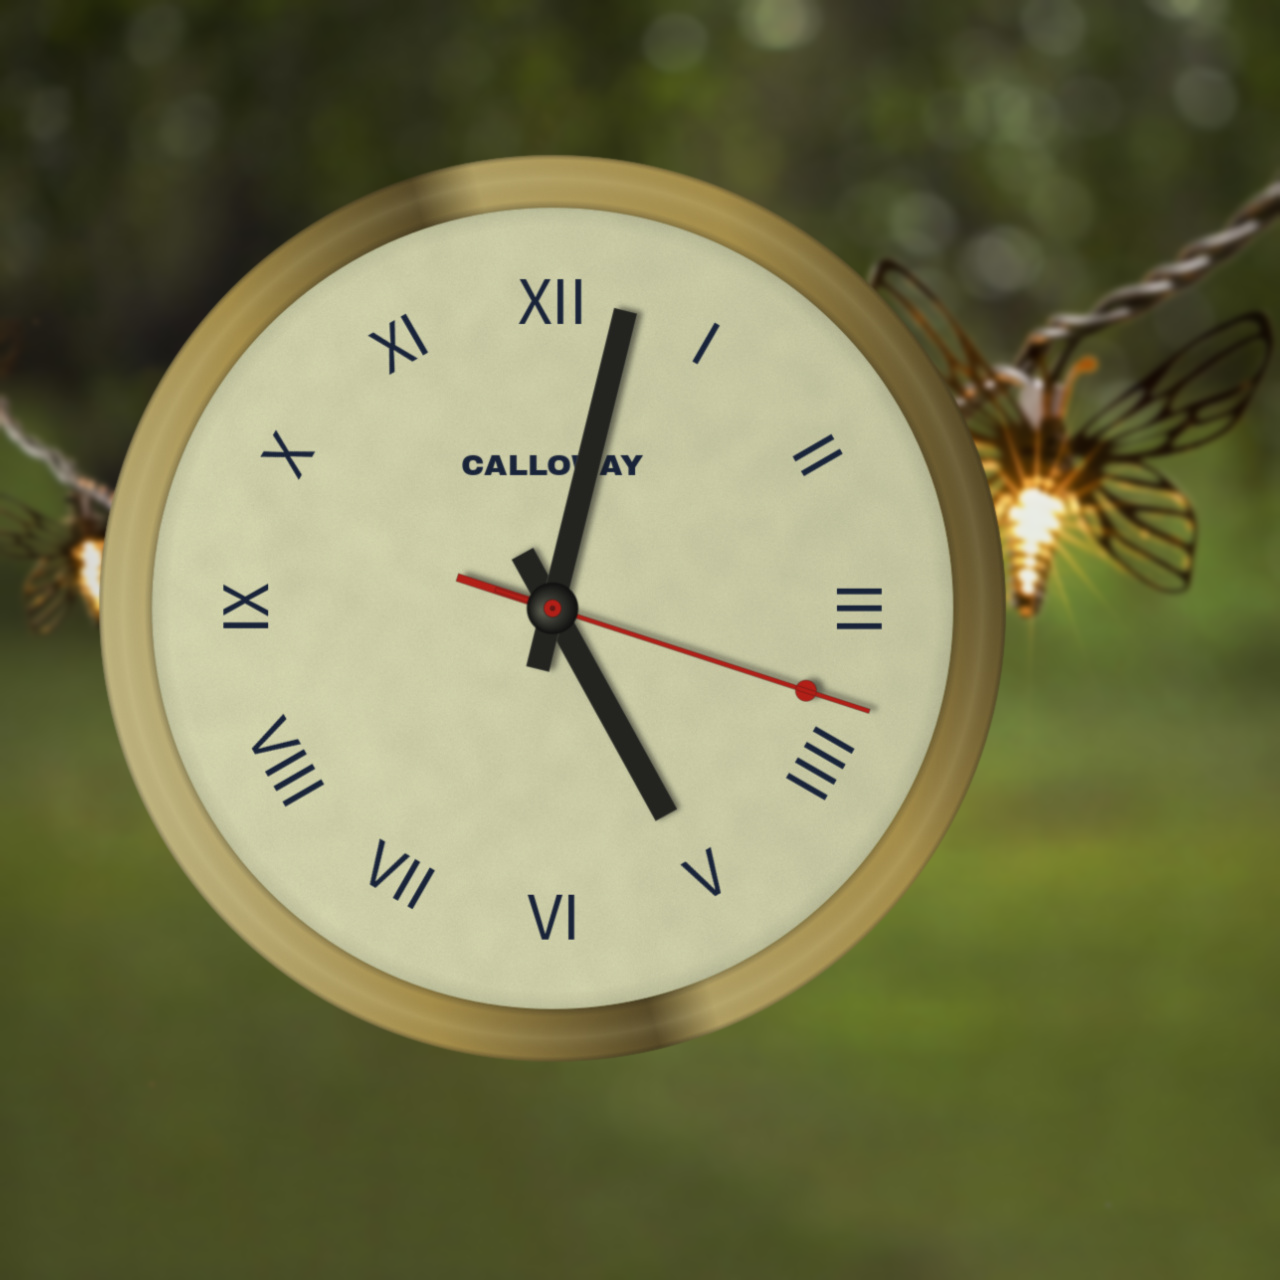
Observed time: 5h02m18s
